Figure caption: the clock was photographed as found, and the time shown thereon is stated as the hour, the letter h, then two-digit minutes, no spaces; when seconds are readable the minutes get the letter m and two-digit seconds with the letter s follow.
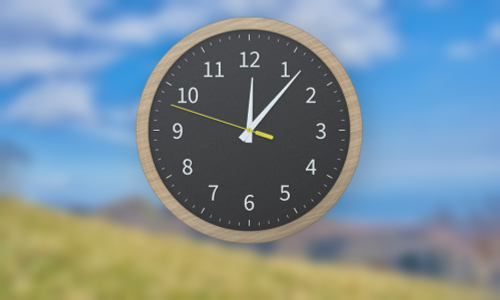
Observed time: 12h06m48s
